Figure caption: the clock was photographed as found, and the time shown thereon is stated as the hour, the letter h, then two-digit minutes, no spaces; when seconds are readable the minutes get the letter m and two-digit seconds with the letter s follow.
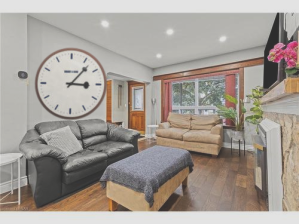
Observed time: 3h07
